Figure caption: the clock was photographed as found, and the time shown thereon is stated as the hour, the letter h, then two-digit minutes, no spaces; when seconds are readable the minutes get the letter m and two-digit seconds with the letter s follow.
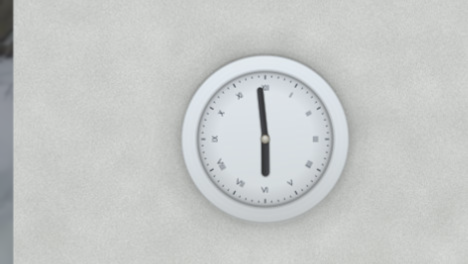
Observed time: 5h59
